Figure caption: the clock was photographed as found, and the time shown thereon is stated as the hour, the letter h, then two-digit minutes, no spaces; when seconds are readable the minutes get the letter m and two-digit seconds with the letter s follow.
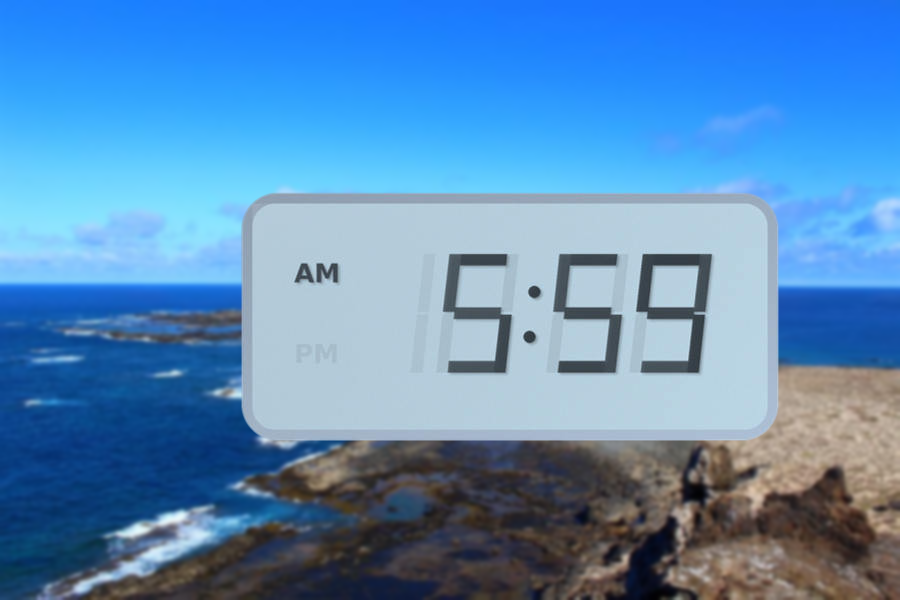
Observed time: 5h59
